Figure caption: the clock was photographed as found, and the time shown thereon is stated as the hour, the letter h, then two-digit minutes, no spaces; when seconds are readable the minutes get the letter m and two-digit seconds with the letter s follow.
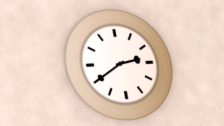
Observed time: 2h40
